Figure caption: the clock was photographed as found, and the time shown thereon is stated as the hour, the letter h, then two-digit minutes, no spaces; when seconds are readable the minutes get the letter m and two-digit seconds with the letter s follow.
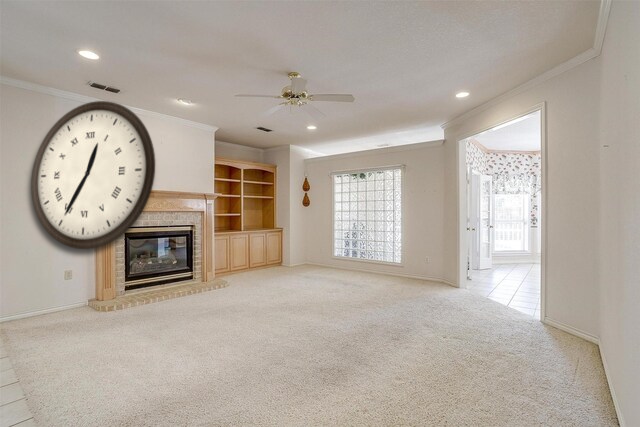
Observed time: 12h35
